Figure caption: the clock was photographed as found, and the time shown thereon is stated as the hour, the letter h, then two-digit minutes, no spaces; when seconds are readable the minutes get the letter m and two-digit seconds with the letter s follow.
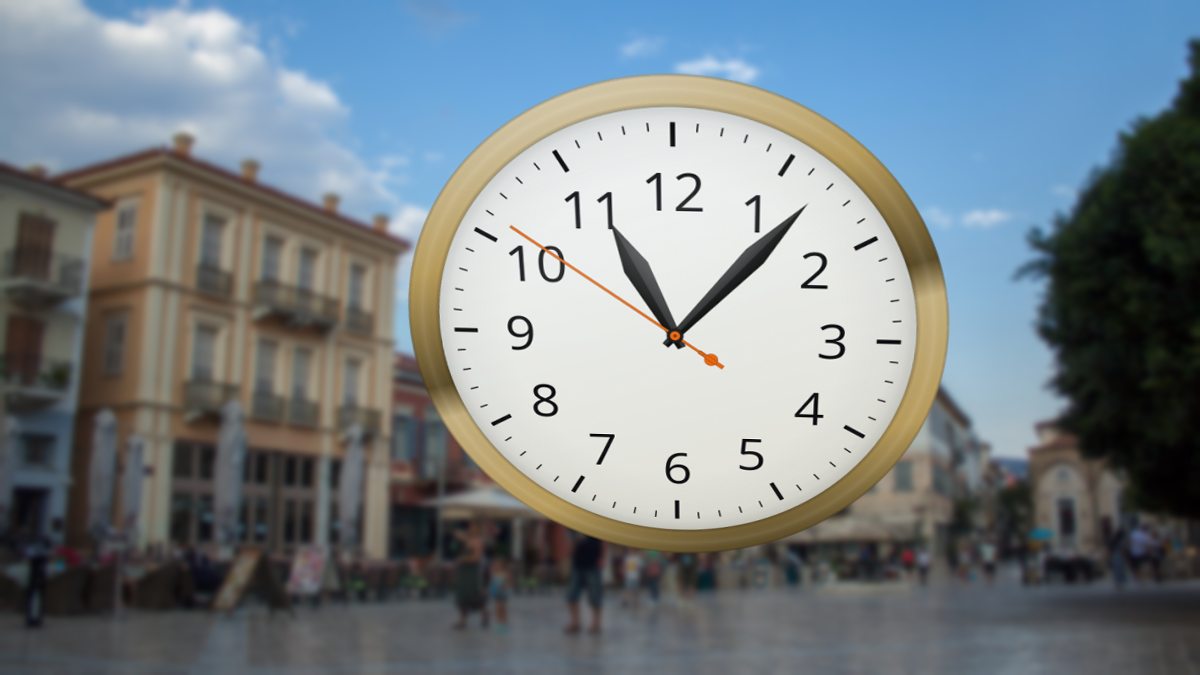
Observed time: 11h06m51s
